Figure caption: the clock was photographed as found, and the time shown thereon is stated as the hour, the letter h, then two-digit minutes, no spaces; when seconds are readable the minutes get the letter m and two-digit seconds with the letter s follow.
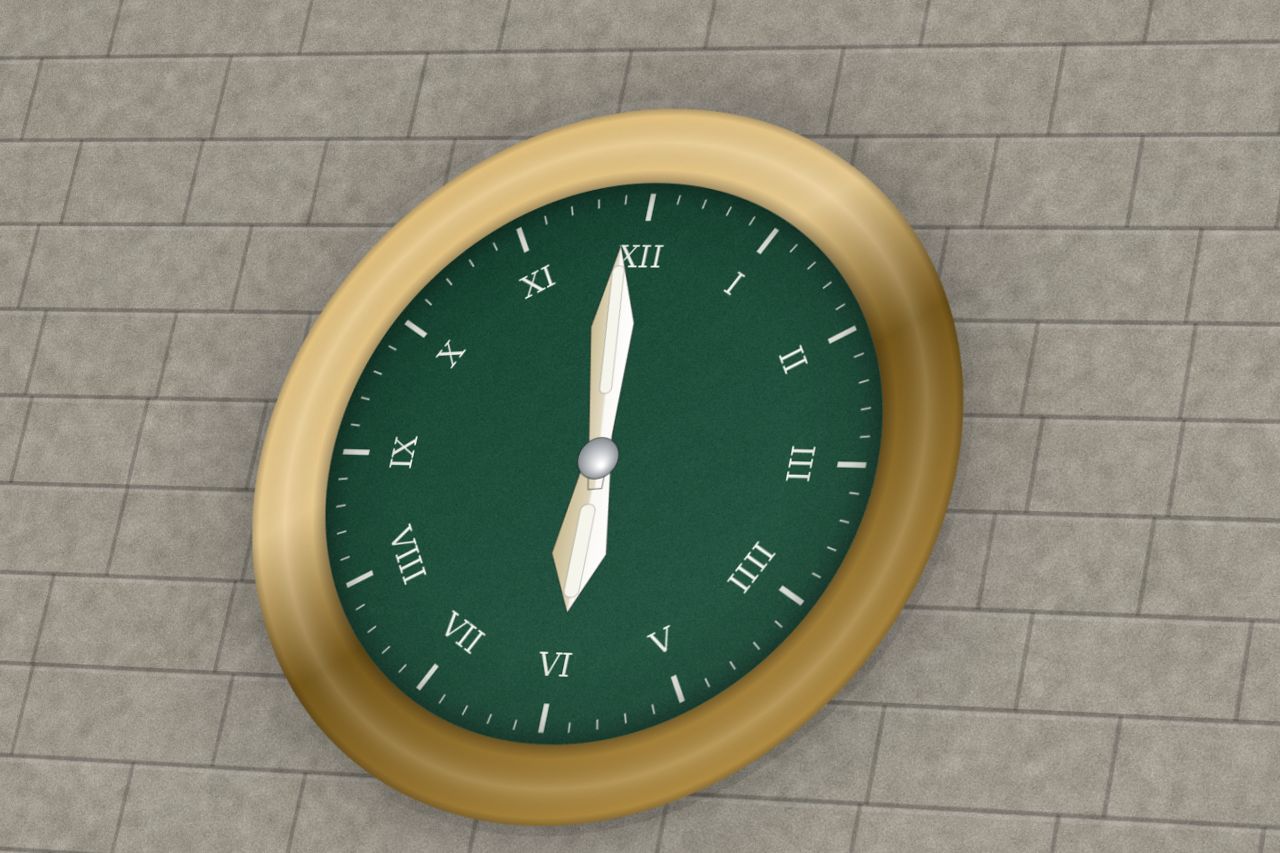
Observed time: 5h59
